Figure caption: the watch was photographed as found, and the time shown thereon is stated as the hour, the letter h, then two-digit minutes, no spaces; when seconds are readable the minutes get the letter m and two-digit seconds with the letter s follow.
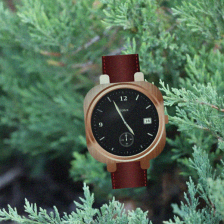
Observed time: 4h56
